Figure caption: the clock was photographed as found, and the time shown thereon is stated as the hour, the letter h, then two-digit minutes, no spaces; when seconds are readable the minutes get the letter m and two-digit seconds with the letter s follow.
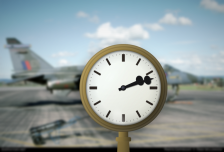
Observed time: 2h12
